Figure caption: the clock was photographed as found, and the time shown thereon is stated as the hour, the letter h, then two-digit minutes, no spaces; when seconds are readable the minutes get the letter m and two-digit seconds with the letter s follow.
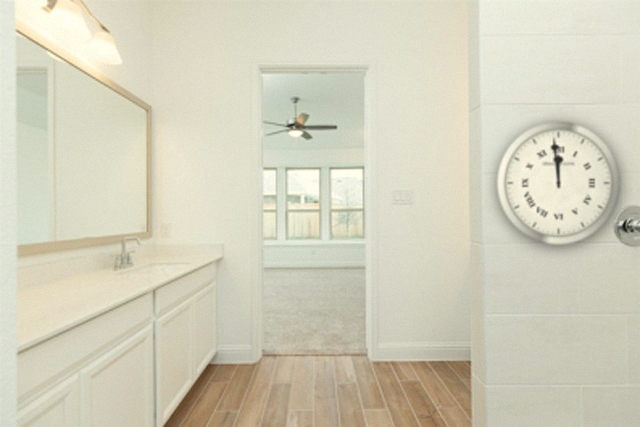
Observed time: 11h59
